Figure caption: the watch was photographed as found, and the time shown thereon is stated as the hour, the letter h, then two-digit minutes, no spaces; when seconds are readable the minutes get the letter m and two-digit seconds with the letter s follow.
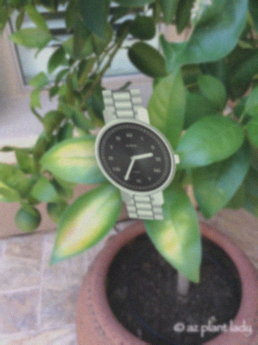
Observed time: 2h35
